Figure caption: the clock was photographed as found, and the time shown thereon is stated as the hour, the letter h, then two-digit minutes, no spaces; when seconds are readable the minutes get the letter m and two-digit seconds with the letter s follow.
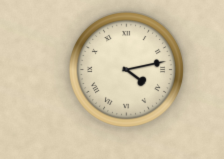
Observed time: 4h13
